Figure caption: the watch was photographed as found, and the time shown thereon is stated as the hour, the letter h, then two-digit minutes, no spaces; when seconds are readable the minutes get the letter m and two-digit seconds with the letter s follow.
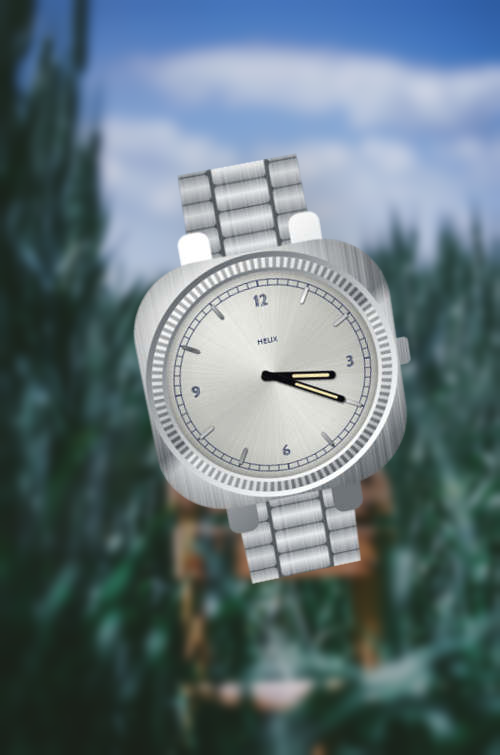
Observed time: 3h20
